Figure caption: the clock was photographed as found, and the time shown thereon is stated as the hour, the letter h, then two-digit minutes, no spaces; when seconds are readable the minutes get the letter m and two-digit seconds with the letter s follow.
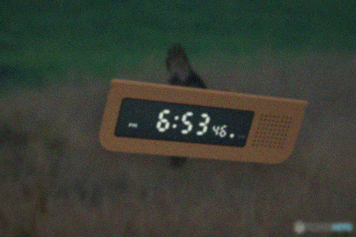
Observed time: 6h53m46s
